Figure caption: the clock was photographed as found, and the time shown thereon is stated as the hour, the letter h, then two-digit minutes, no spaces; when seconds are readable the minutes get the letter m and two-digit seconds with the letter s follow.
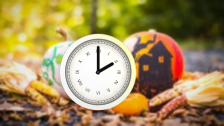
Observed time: 2h00
